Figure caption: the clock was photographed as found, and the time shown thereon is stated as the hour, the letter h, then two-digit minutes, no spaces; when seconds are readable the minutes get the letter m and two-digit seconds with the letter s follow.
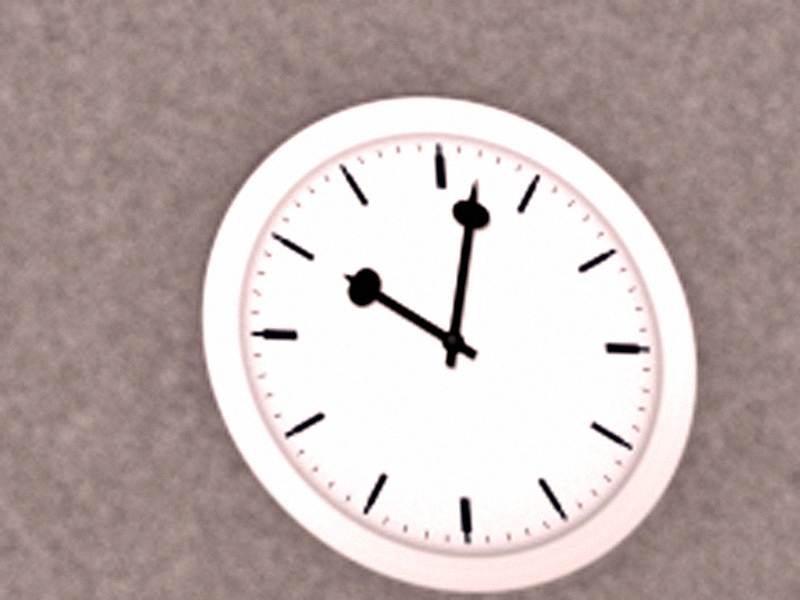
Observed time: 10h02
